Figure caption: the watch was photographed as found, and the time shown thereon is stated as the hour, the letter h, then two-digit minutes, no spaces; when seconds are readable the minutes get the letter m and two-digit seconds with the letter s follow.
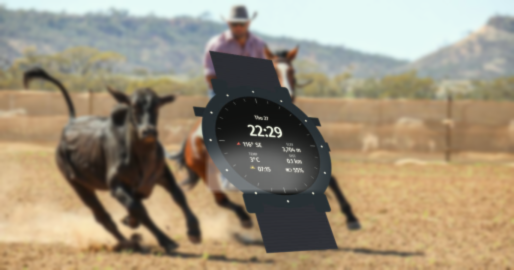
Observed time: 22h29
